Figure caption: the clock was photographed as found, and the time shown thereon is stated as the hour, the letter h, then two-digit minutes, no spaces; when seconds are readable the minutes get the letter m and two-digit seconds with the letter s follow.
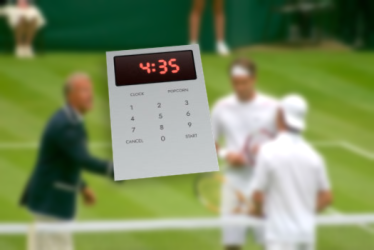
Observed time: 4h35
